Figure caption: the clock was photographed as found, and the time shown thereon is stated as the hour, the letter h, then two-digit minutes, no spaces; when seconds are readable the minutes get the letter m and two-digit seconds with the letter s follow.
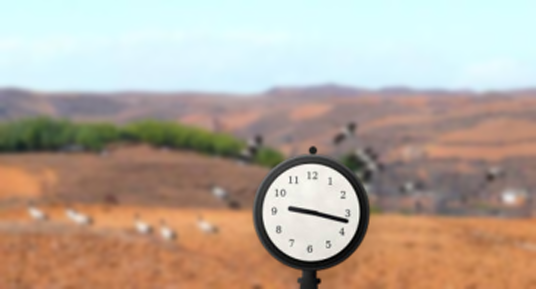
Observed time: 9h17
